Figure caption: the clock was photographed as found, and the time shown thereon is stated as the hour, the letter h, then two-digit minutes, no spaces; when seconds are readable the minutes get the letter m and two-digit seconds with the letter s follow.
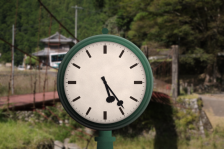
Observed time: 5h24
